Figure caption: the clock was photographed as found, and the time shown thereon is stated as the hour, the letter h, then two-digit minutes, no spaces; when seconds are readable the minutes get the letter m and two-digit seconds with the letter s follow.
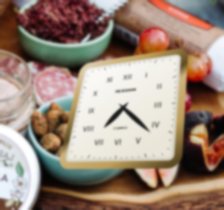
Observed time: 7h22
